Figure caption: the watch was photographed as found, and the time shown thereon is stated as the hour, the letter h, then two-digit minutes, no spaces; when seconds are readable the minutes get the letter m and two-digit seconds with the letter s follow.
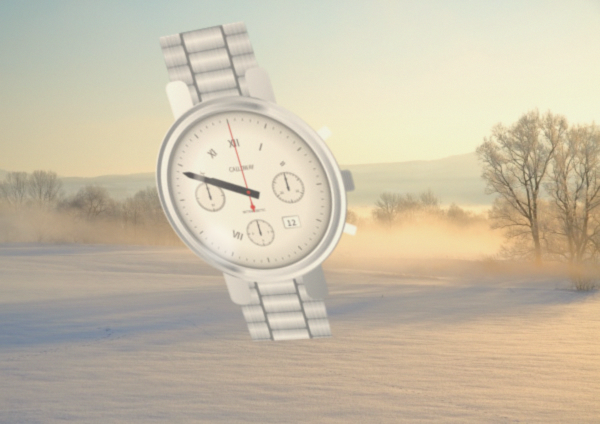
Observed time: 9h49
